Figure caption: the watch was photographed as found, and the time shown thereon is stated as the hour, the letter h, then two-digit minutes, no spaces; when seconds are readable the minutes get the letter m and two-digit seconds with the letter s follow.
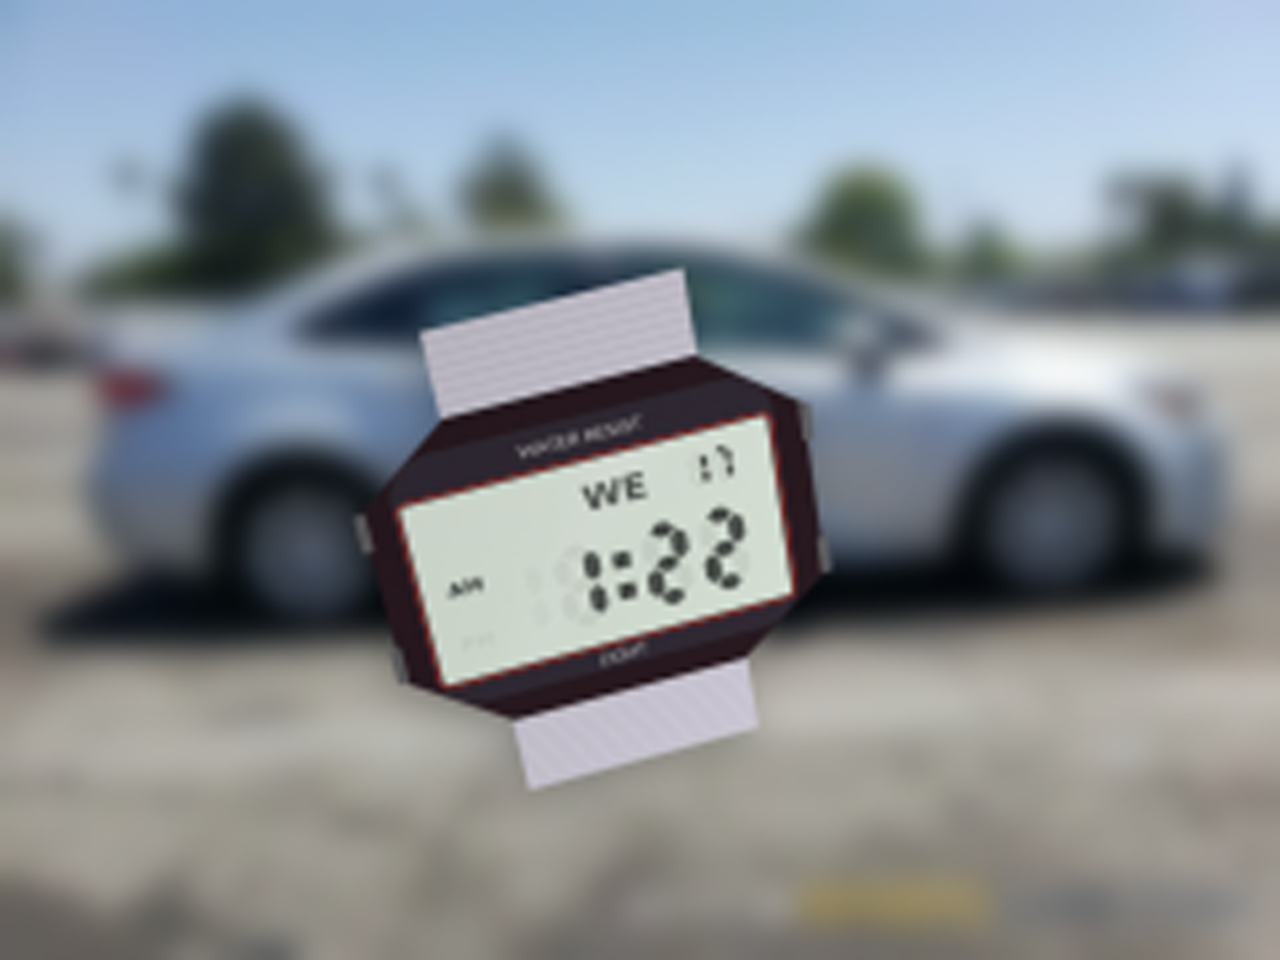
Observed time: 1h22
